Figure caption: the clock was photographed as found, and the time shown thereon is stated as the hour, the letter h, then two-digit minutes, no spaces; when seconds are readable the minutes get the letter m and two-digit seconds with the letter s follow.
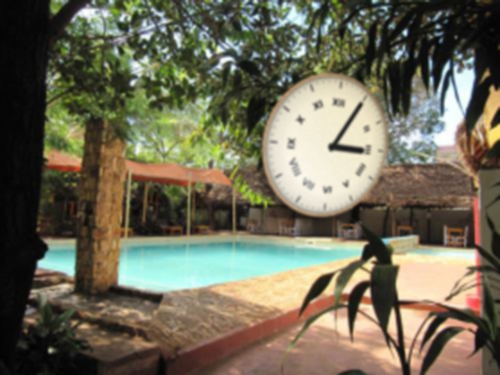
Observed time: 3h05
